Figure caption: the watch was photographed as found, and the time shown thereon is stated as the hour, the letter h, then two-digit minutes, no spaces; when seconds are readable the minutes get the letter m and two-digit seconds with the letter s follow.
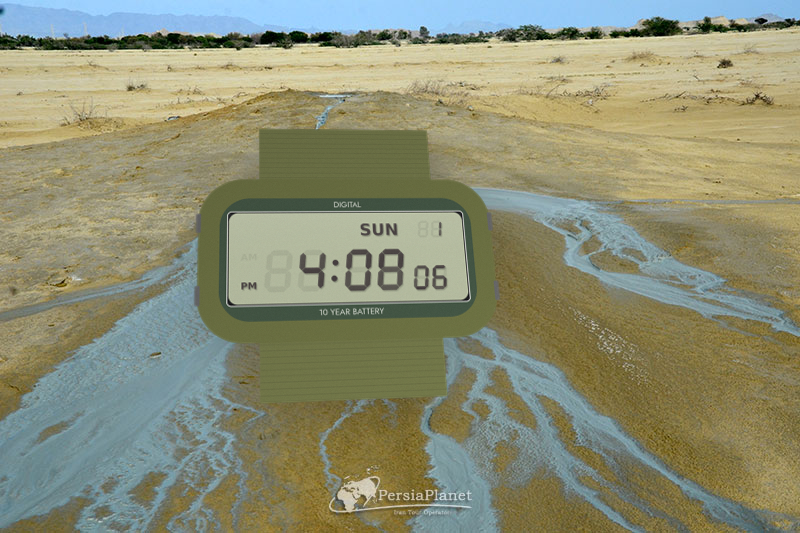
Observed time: 4h08m06s
